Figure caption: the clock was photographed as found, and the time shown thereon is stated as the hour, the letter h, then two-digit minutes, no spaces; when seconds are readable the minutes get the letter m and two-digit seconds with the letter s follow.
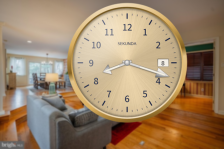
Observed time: 8h18
